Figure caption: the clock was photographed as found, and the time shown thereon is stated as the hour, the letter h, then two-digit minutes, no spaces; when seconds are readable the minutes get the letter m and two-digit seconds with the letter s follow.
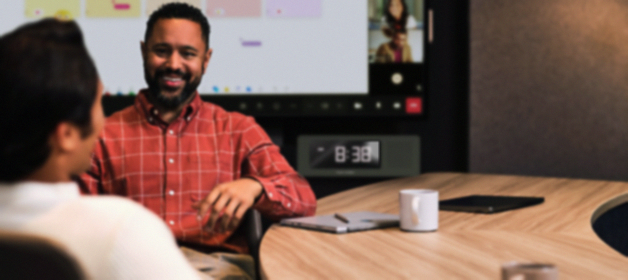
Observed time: 8h38
